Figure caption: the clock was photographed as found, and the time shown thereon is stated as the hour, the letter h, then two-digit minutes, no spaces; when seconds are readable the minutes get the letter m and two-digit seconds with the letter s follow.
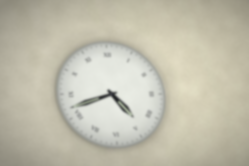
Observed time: 4h42
